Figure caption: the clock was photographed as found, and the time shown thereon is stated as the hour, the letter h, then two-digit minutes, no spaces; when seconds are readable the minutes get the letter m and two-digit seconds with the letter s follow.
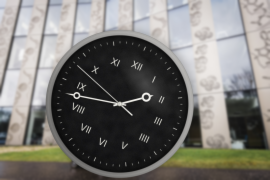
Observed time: 1h42m48s
